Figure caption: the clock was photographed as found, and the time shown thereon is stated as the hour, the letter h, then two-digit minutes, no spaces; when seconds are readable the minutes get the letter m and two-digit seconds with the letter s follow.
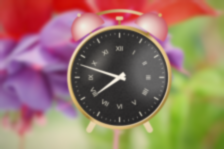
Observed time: 7h48
